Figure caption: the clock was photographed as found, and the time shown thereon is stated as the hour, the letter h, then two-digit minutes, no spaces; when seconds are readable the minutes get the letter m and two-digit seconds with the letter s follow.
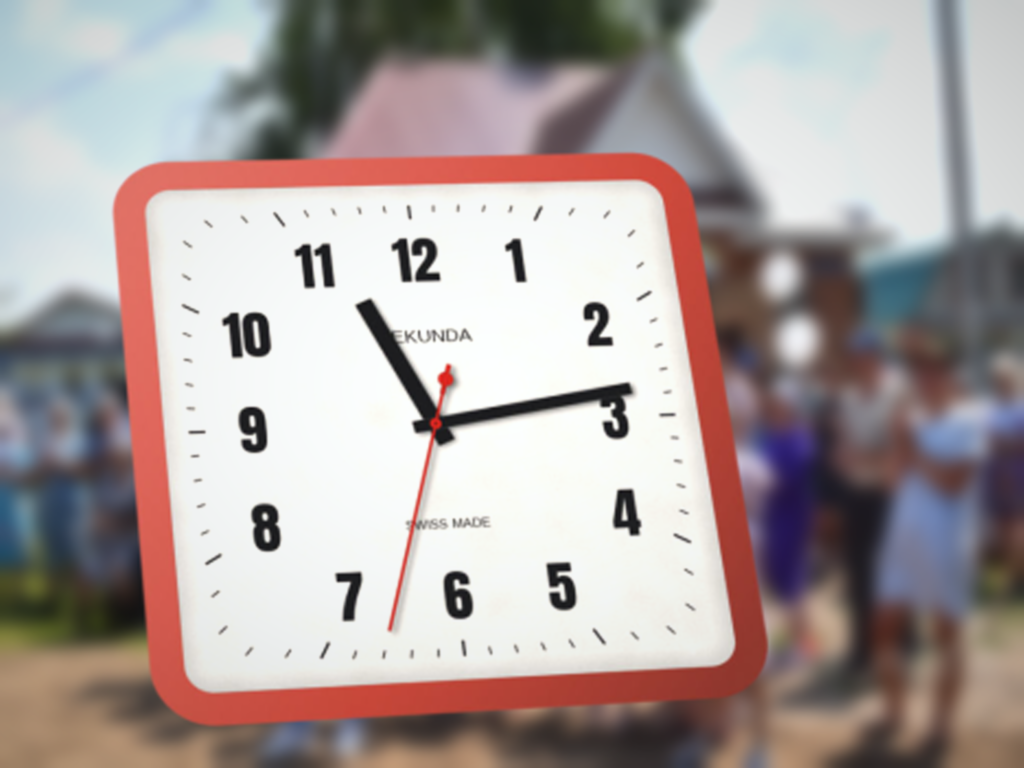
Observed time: 11h13m33s
